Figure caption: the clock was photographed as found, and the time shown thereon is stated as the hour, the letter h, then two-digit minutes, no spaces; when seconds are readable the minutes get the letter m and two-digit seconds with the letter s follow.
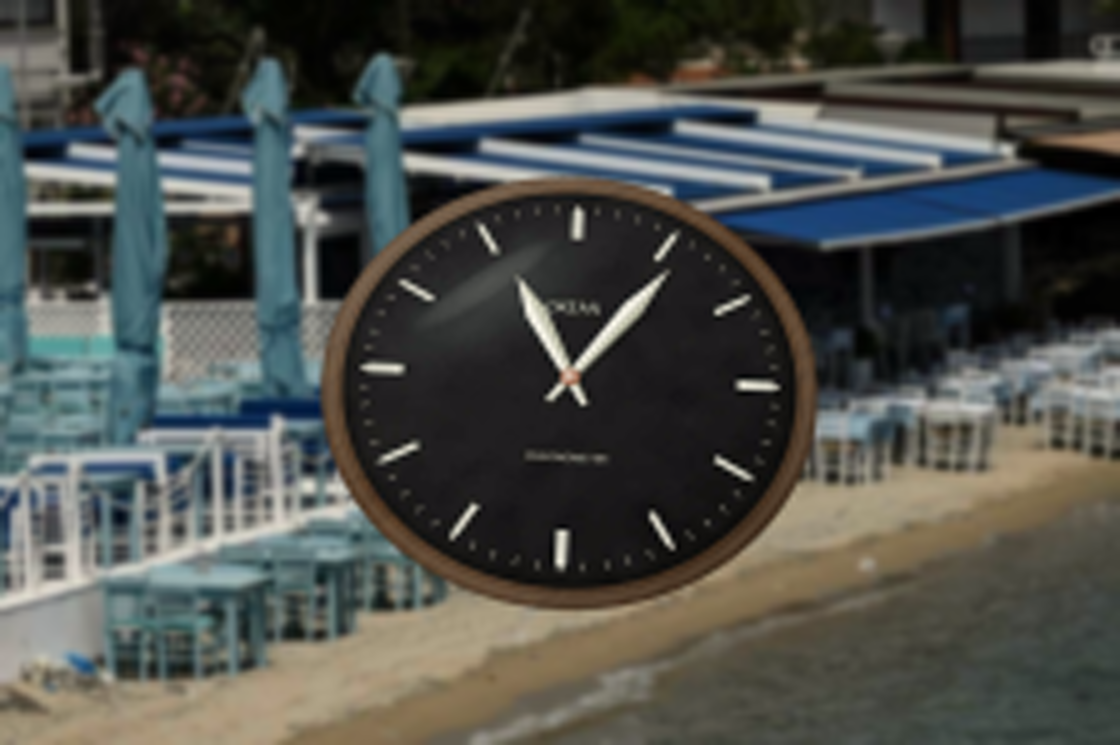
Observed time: 11h06
